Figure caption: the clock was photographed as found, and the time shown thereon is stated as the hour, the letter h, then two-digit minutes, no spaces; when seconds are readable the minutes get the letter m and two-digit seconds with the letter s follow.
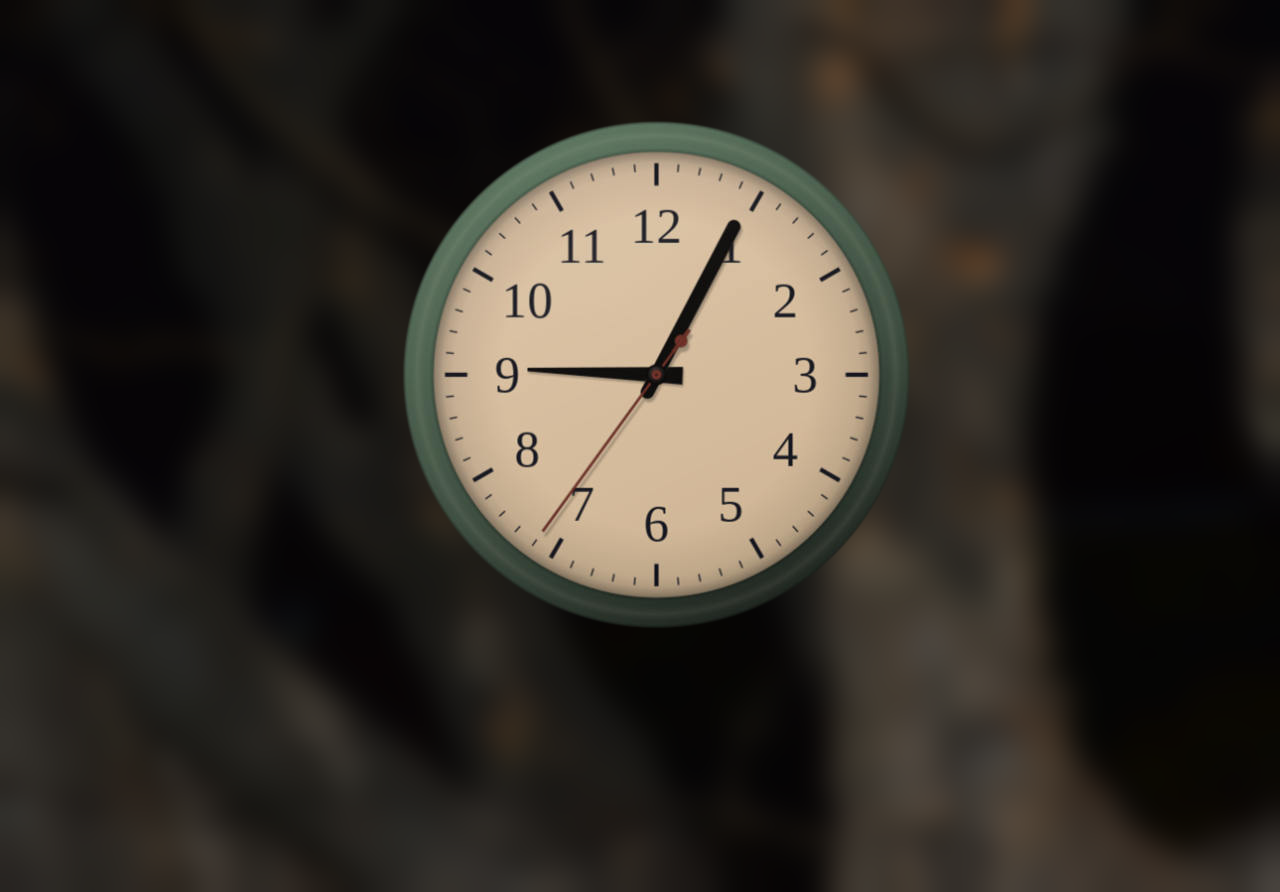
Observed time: 9h04m36s
